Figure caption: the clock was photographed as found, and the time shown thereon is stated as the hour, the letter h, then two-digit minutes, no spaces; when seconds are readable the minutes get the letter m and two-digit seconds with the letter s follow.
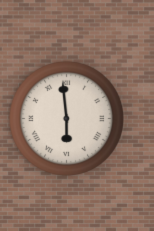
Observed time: 5h59
